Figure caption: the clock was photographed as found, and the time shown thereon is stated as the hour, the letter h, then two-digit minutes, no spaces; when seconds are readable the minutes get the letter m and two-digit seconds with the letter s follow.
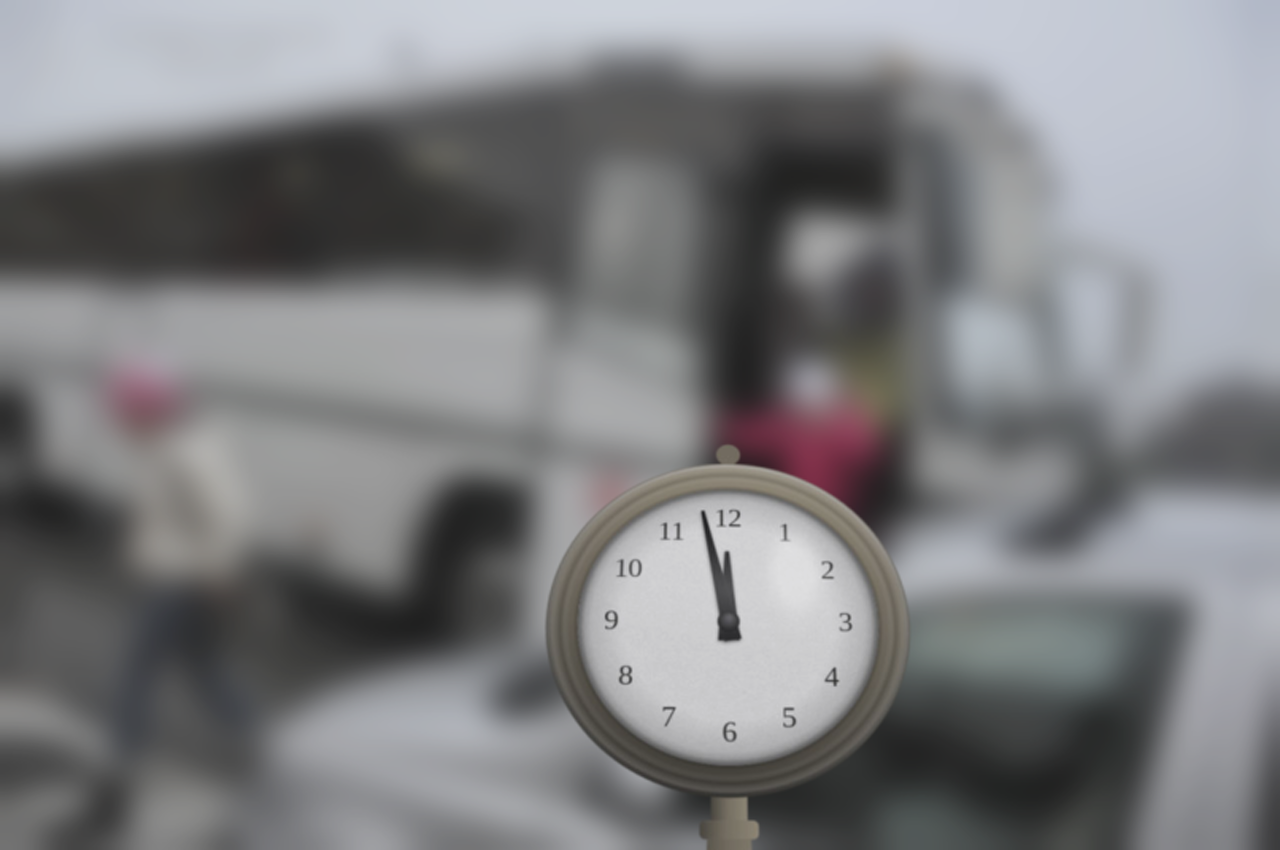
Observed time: 11h58
